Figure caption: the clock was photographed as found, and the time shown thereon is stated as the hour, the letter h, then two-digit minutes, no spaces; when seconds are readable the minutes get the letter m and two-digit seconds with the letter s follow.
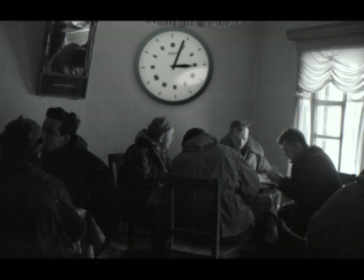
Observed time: 3h04
